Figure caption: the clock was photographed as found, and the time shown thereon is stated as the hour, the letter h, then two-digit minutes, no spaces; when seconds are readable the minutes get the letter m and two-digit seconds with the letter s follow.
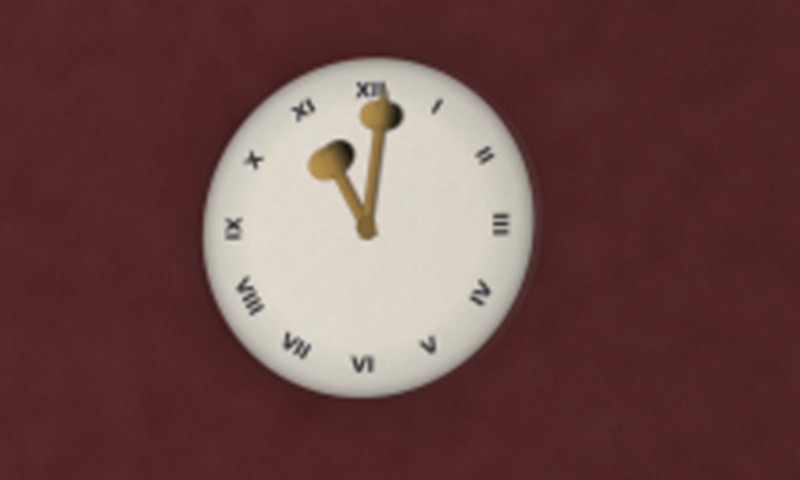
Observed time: 11h01
